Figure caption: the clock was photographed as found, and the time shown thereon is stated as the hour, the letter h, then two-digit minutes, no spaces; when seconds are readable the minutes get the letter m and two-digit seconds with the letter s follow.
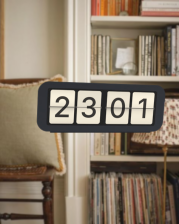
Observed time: 23h01
